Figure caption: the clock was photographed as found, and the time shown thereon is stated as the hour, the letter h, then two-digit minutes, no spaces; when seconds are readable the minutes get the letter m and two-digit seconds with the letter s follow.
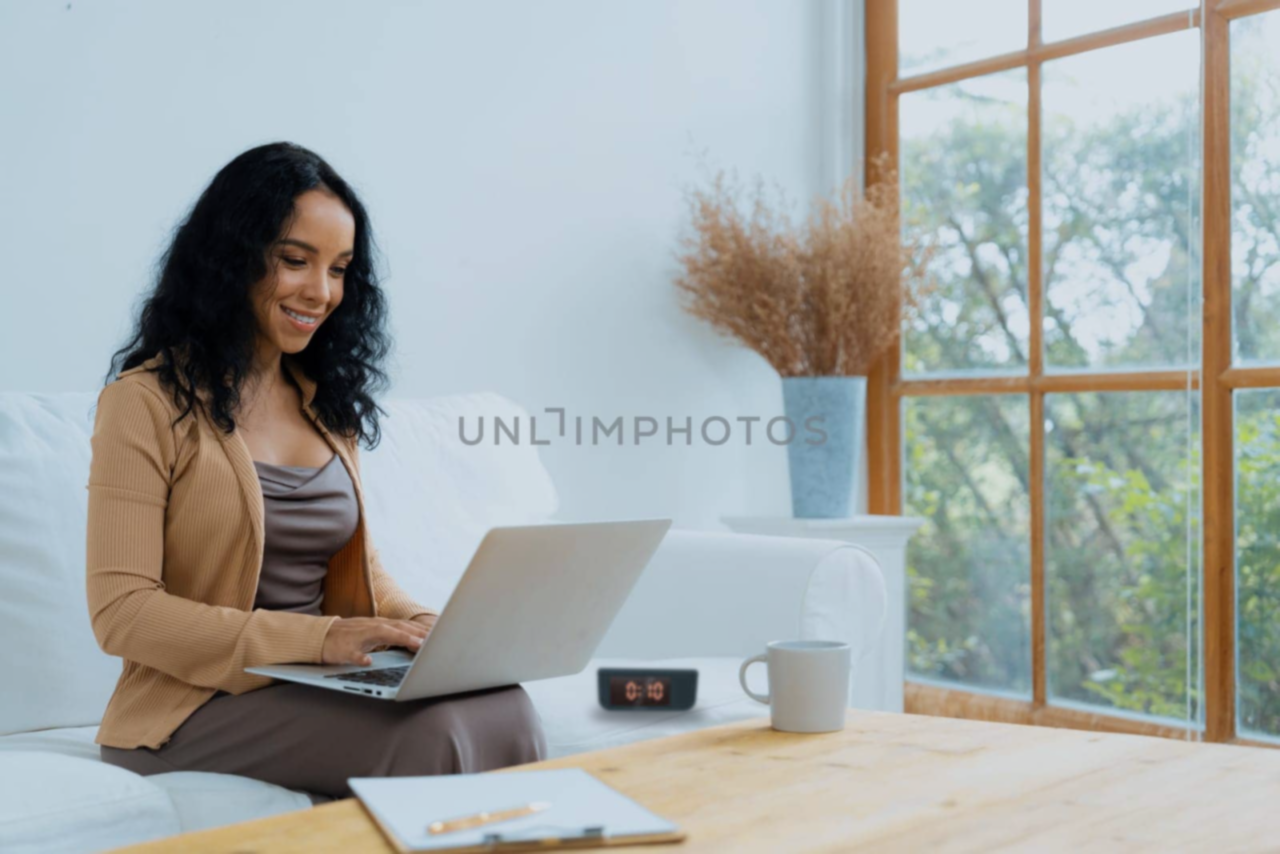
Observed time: 0h10
